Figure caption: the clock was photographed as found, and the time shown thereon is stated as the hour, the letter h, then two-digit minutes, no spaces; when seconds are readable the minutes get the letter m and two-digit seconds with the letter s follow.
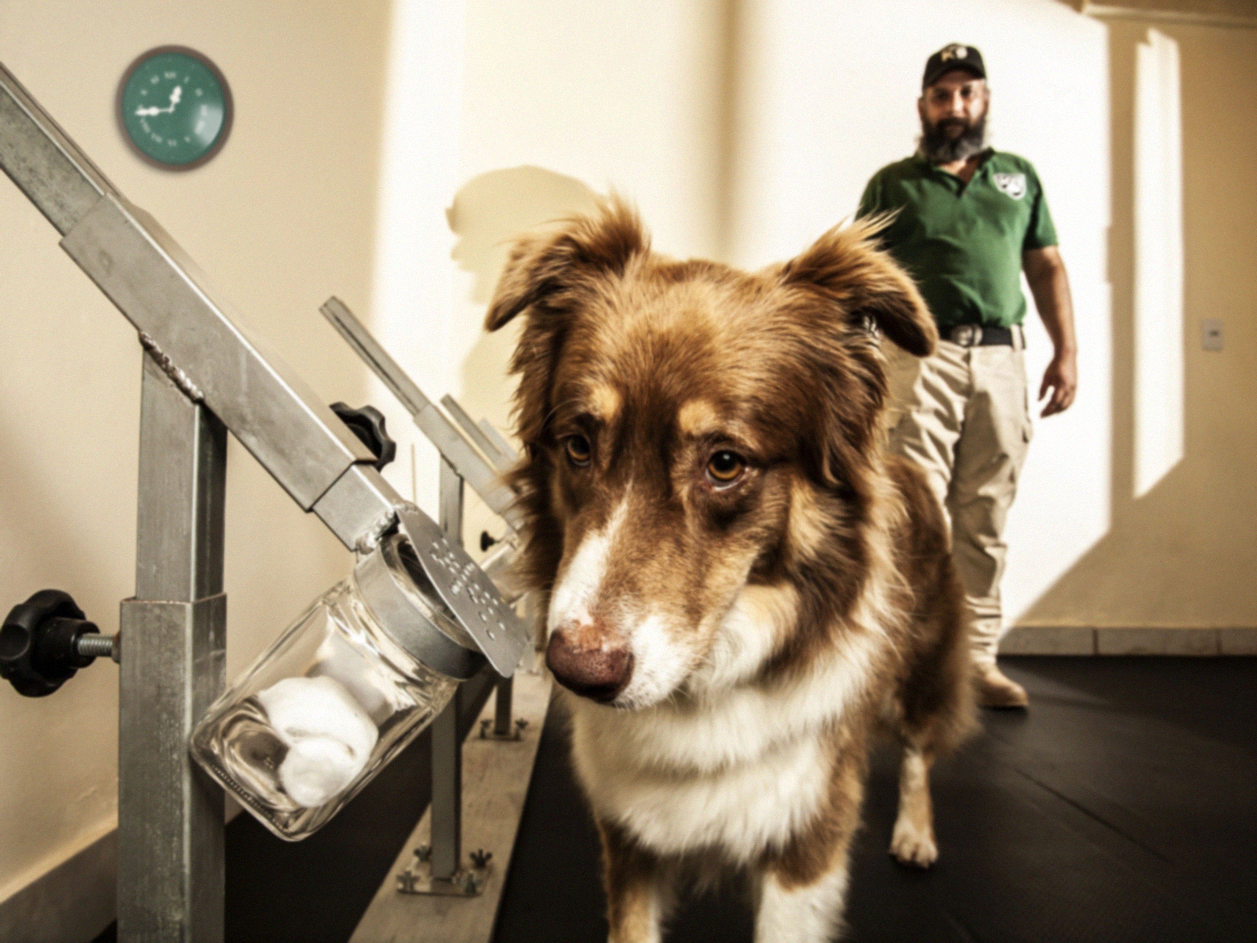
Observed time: 12h44
